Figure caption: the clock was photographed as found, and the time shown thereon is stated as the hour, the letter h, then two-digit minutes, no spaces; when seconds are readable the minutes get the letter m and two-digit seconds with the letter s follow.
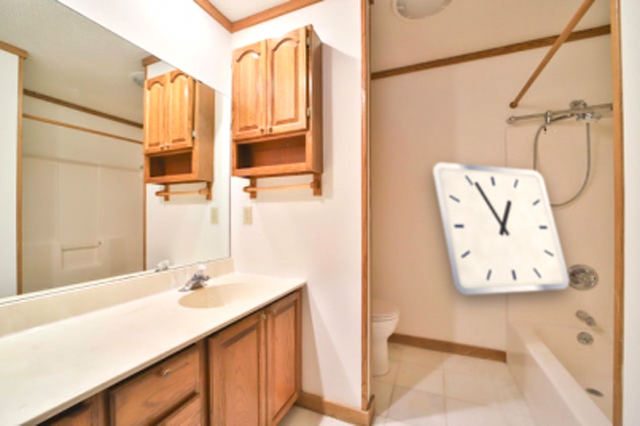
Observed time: 12h56
